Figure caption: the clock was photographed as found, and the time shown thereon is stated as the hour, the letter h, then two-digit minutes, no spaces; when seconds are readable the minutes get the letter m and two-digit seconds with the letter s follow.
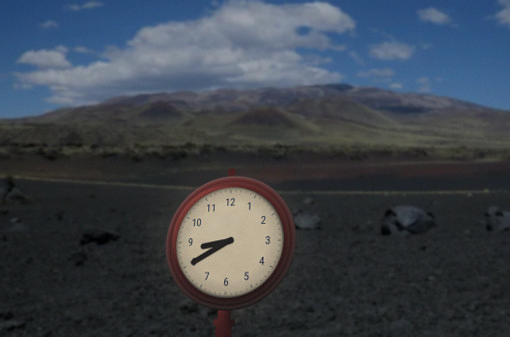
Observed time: 8h40
